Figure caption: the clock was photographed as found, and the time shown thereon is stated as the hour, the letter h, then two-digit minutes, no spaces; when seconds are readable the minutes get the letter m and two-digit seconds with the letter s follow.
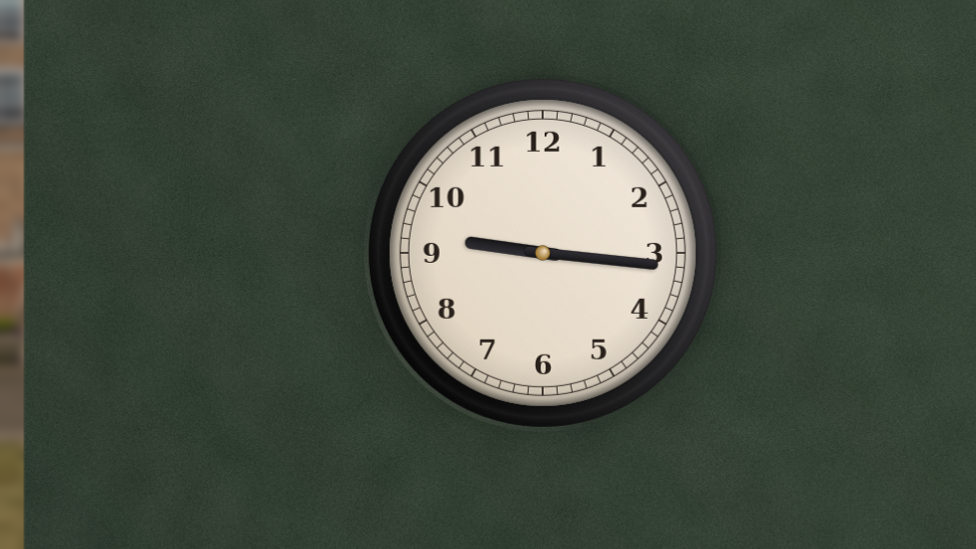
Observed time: 9h16
